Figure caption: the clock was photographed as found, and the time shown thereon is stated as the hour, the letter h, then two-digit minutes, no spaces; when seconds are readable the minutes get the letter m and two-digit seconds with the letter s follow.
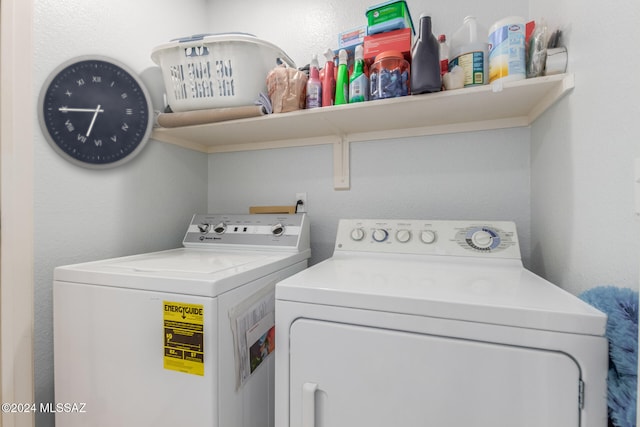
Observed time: 6h45
